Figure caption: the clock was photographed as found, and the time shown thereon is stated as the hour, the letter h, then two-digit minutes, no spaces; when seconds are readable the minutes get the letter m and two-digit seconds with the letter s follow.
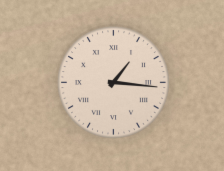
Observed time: 1h16
